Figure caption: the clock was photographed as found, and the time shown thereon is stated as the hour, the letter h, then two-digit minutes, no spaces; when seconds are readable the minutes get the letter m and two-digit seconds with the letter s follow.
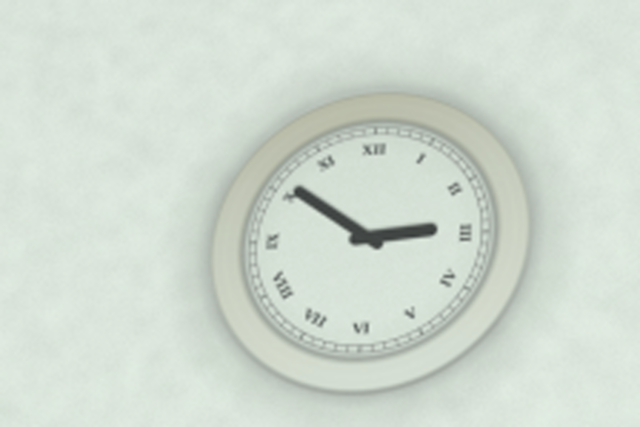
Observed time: 2h51
